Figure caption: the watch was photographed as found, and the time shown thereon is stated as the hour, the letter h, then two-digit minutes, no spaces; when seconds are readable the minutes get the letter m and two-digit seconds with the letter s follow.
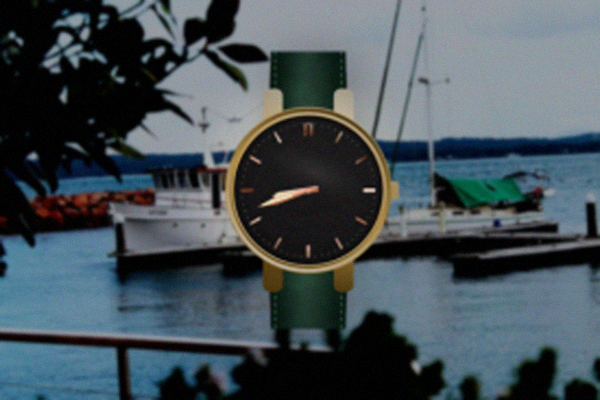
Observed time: 8h42
